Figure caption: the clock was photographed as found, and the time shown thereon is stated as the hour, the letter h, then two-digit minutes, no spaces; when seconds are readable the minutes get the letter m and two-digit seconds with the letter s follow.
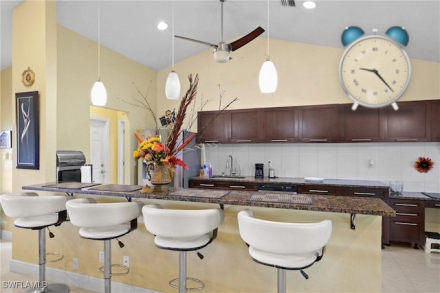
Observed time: 9h23
